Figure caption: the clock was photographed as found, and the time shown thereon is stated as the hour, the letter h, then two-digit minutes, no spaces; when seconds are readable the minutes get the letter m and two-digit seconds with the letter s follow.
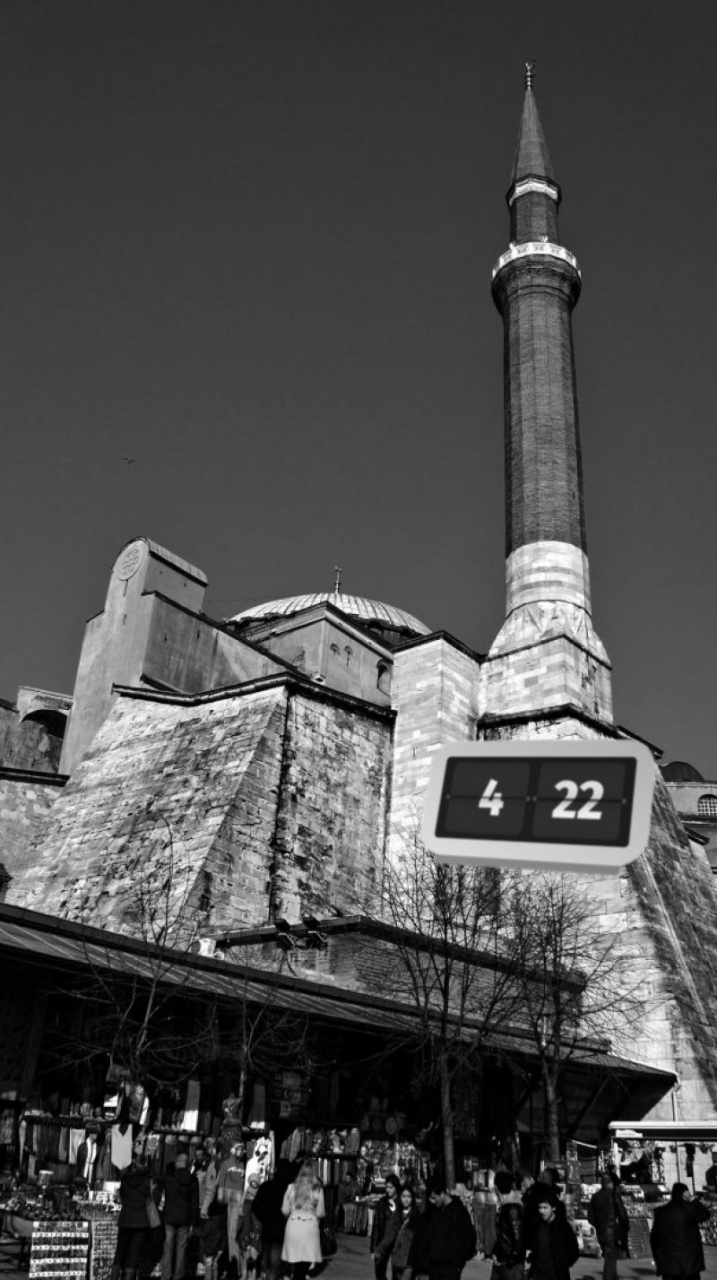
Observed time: 4h22
